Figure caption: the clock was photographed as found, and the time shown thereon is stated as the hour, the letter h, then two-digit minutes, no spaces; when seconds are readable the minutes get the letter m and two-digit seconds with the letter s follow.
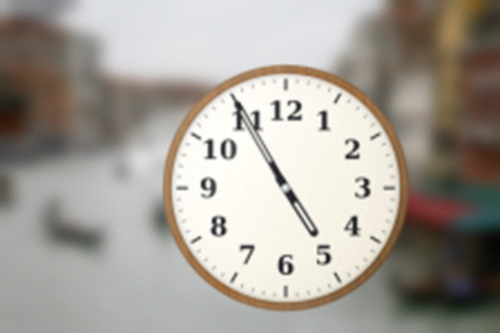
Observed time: 4h55
